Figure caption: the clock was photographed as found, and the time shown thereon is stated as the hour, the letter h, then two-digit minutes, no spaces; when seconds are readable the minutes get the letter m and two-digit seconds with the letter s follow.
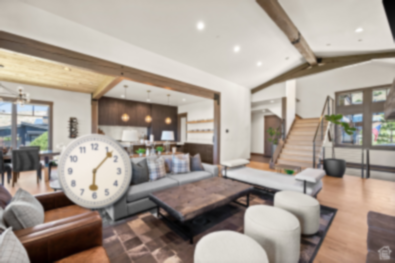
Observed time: 6h07
